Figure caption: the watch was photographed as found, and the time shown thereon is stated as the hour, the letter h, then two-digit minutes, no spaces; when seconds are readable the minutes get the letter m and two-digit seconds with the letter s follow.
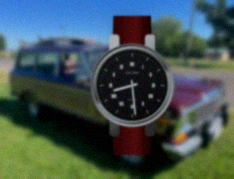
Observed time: 8h29
